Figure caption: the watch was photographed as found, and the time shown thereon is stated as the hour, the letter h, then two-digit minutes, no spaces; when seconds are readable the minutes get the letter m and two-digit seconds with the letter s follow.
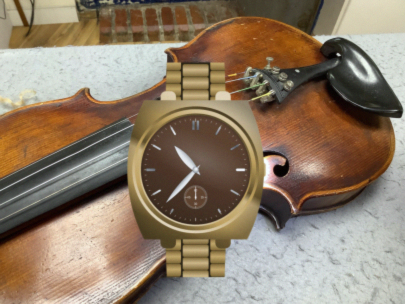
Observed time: 10h37
